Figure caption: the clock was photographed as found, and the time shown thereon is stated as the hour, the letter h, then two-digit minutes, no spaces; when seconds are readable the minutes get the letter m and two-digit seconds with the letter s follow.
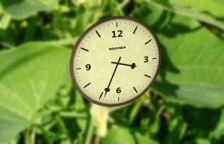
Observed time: 3h34
